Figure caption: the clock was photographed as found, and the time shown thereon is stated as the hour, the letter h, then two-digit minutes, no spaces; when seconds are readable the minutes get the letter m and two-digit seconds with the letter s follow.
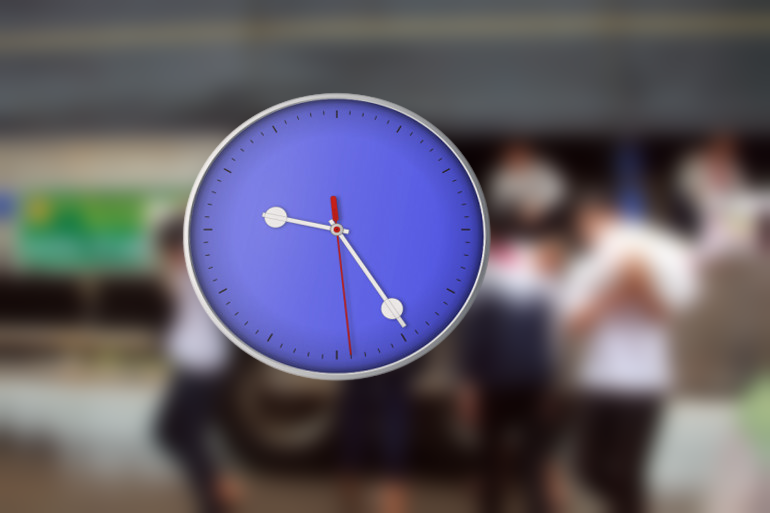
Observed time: 9h24m29s
